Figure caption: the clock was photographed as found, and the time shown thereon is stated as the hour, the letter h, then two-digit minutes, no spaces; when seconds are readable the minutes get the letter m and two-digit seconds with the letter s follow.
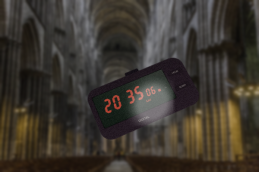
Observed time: 20h35m06s
